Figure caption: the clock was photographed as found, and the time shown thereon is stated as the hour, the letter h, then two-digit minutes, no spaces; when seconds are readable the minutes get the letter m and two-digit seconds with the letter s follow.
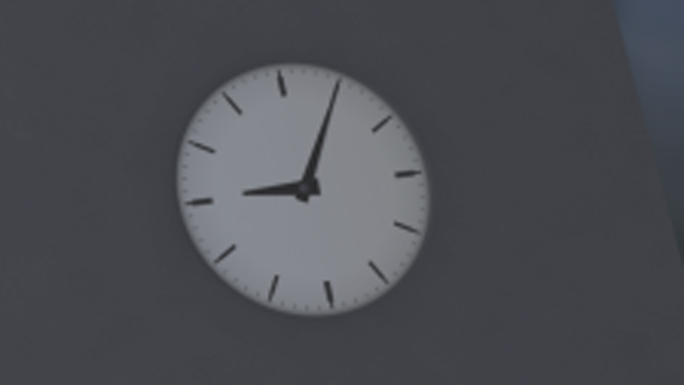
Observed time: 9h05
